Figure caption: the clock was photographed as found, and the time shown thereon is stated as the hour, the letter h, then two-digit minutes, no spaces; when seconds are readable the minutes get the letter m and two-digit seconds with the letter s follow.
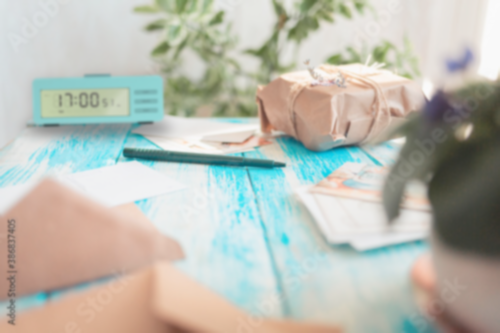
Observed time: 17h00
